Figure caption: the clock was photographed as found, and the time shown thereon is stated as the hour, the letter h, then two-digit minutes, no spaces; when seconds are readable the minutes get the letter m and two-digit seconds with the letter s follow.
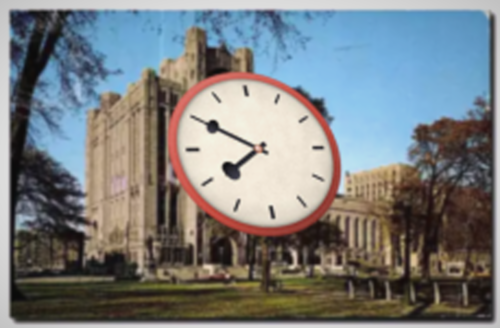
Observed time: 7h50
